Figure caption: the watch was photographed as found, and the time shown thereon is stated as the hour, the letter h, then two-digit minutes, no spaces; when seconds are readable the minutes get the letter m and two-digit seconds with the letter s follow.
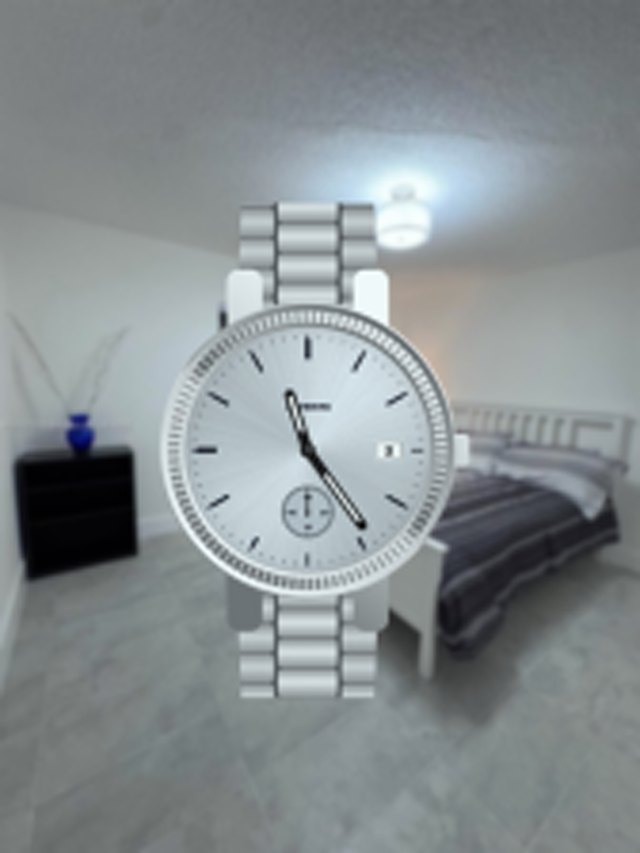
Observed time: 11h24
